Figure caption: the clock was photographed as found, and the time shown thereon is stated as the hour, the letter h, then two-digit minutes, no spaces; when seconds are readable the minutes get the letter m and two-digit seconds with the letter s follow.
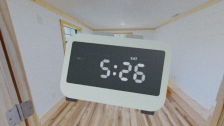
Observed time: 5h26
